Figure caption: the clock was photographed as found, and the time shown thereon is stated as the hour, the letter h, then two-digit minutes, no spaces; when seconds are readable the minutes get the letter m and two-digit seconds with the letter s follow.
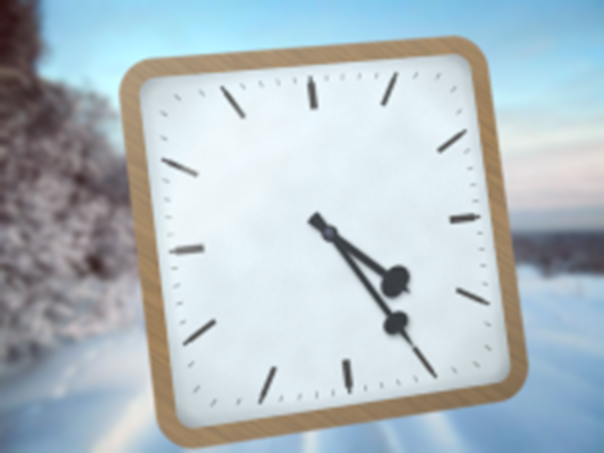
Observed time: 4h25
